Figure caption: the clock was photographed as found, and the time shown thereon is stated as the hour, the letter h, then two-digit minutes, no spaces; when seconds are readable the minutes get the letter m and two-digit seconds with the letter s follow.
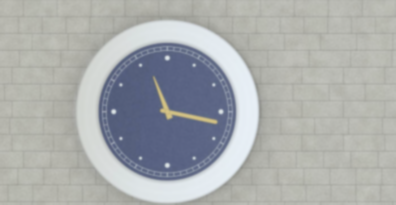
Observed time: 11h17
